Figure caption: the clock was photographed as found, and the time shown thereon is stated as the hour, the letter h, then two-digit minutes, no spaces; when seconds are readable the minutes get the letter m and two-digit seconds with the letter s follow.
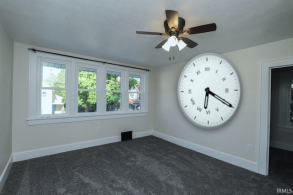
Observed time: 6h20
